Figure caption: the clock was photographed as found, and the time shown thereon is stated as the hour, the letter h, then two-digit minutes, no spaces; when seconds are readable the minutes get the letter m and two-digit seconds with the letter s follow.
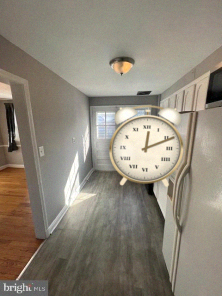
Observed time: 12h11
